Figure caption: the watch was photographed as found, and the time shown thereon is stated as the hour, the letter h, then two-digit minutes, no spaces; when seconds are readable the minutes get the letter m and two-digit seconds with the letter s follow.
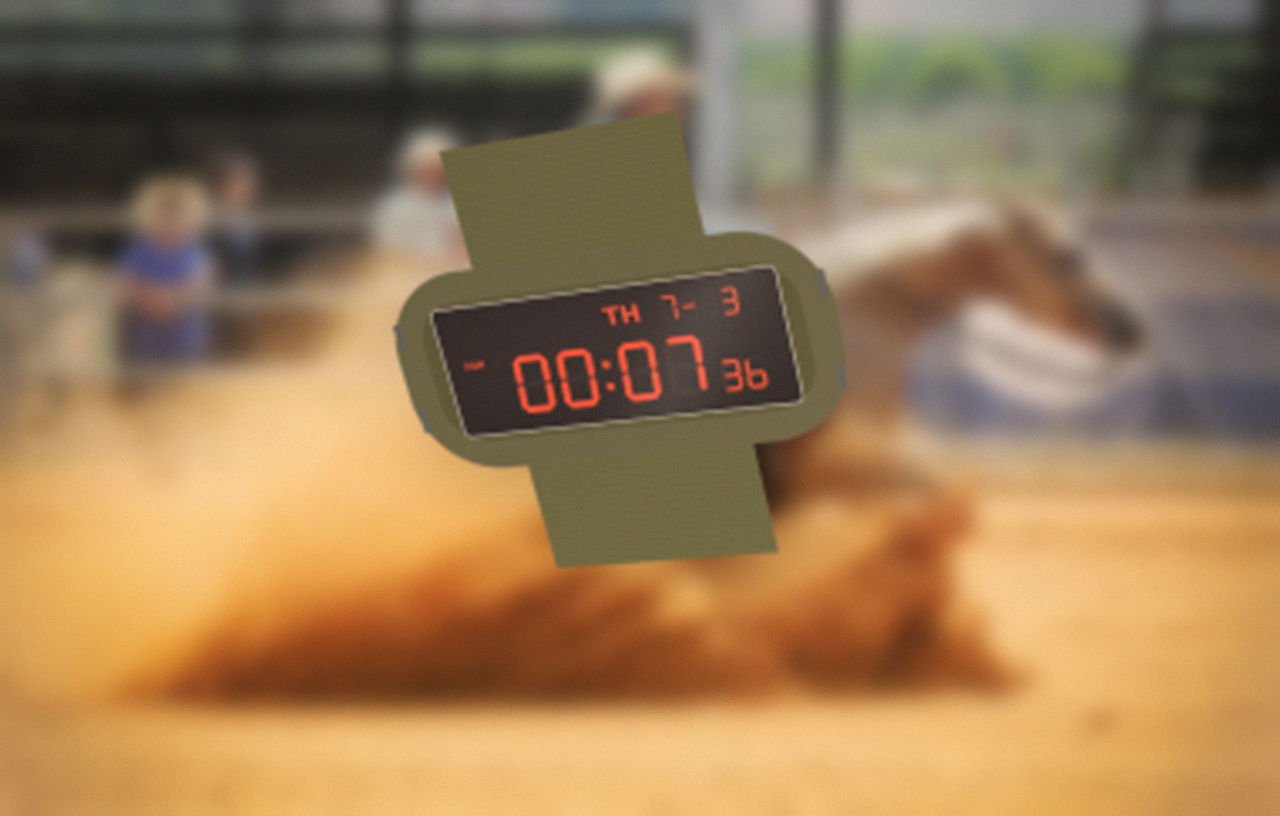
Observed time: 0h07m36s
